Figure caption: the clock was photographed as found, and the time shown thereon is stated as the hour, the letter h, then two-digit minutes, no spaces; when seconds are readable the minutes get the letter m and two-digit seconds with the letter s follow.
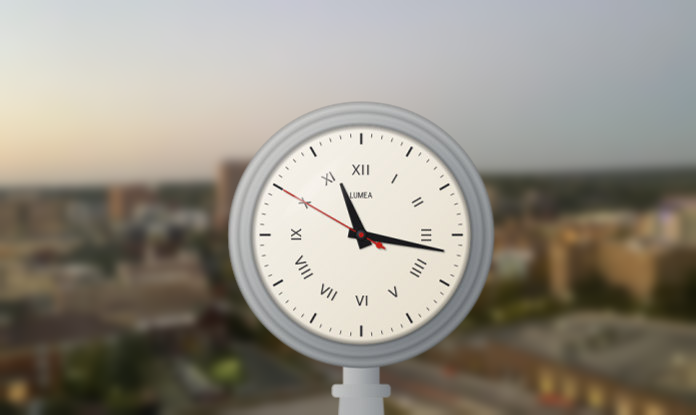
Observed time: 11h16m50s
